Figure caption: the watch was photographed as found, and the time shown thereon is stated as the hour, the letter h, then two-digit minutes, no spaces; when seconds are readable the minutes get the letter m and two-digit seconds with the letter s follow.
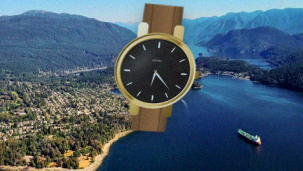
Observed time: 6h23
